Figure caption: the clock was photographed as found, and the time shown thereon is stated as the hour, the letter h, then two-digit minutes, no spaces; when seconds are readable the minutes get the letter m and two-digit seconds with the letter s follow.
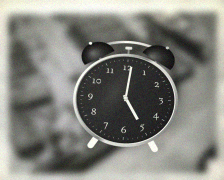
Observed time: 5h01
